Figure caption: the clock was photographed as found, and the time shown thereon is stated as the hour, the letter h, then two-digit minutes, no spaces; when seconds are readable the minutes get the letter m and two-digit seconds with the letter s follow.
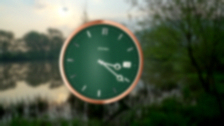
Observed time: 3h21
